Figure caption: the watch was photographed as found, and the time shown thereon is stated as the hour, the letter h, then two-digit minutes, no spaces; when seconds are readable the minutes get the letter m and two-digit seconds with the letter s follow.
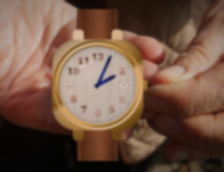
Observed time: 2h04
